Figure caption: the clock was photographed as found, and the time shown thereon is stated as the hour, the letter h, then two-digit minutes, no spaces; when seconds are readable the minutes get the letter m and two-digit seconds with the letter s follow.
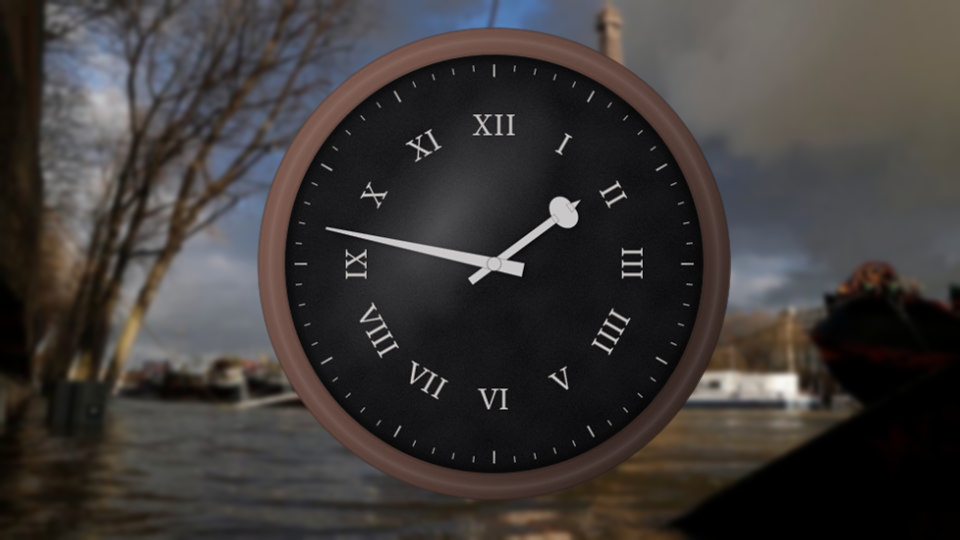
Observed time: 1h47
